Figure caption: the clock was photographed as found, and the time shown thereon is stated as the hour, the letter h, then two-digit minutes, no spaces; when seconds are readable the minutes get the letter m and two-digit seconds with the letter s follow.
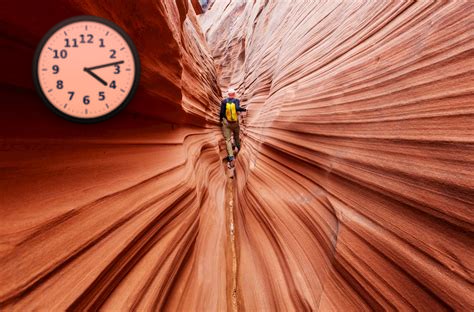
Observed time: 4h13
